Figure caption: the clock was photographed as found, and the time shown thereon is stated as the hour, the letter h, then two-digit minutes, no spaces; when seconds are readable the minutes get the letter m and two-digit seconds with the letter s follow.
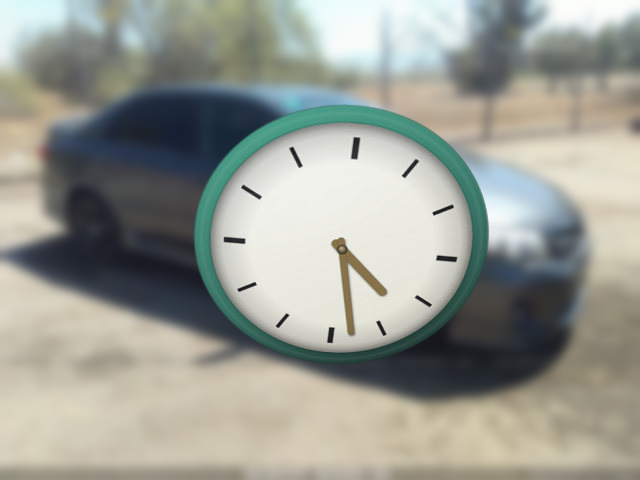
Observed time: 4h28
